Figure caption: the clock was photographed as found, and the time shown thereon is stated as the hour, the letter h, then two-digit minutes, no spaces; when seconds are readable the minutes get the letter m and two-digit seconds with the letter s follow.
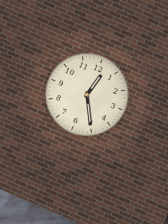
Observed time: 12h25
